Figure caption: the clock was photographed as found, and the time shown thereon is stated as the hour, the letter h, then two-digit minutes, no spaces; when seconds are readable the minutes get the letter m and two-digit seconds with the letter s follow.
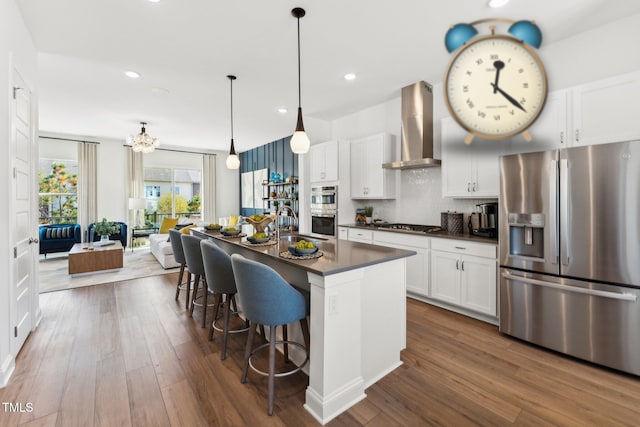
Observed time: 12h22
